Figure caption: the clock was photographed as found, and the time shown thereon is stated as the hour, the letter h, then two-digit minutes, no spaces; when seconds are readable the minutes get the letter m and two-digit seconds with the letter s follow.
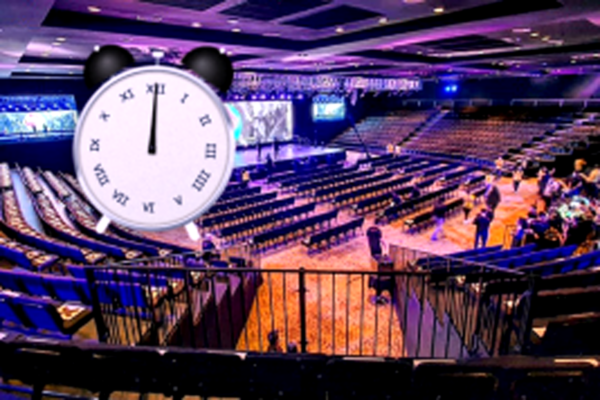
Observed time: 12h00
